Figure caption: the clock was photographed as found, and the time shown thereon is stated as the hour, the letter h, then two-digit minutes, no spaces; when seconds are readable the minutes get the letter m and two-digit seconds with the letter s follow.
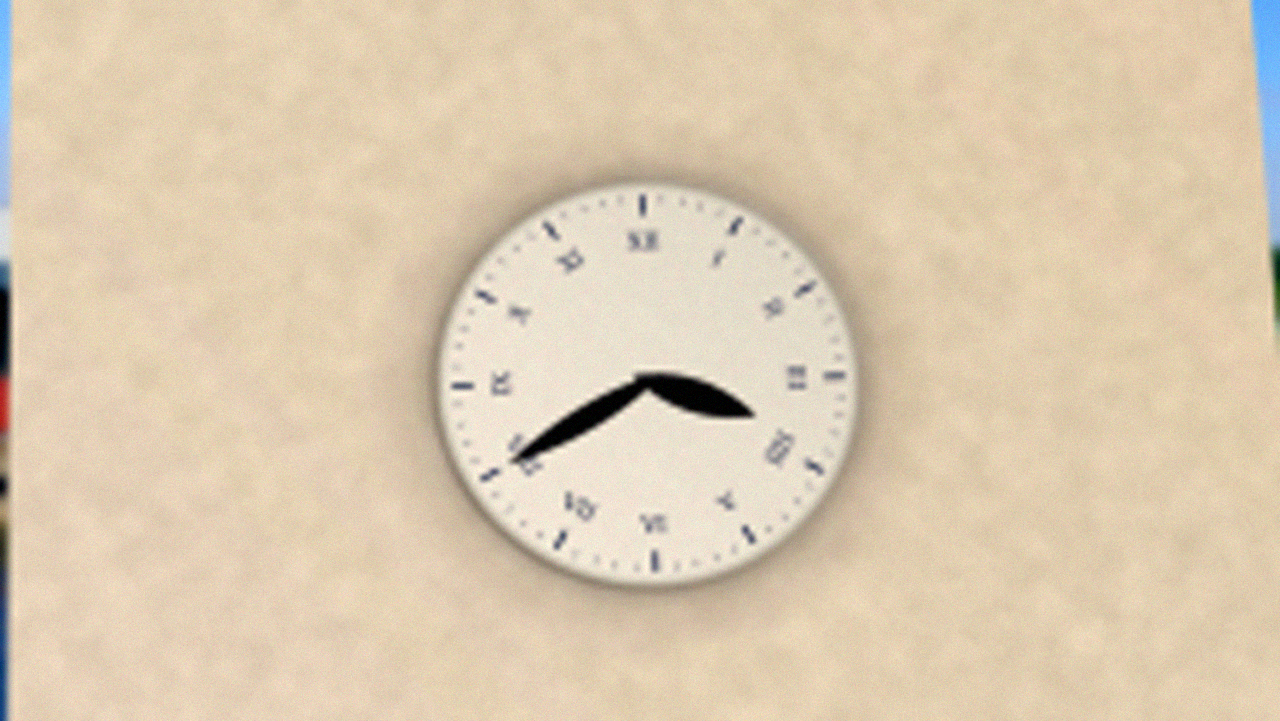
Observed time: 3h40
